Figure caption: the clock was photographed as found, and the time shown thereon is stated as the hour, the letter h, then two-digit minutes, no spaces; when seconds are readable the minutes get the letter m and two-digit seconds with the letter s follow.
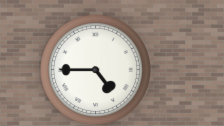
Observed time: 4h45
